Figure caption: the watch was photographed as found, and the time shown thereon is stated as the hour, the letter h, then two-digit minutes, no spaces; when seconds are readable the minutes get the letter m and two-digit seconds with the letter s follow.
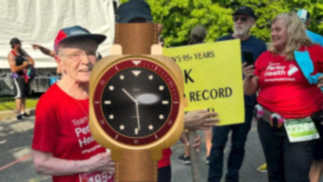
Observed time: 10h29
